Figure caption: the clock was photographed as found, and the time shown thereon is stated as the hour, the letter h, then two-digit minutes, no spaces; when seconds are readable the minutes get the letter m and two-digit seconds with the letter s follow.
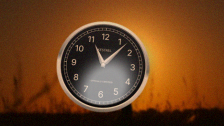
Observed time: 11h07
